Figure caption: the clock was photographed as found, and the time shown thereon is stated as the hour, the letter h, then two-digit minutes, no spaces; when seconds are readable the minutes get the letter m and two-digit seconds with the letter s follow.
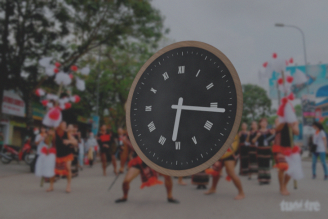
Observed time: 6h16
